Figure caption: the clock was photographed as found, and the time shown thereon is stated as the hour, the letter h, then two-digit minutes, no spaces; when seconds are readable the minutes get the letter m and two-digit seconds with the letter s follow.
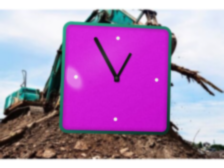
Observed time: 12h55
